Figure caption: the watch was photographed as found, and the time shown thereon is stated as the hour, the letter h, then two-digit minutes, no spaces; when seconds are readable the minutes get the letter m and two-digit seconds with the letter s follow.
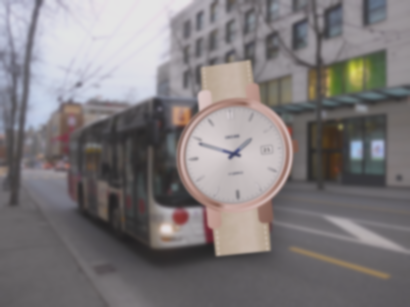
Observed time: 1h49
